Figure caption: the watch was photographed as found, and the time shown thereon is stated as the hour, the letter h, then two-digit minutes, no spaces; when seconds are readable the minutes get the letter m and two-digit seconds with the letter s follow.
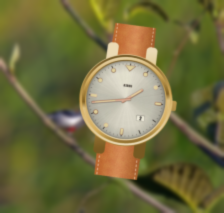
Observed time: 1h43
